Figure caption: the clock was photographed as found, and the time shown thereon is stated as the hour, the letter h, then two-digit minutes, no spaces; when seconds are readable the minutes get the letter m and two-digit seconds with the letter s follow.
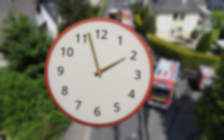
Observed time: 1h57
